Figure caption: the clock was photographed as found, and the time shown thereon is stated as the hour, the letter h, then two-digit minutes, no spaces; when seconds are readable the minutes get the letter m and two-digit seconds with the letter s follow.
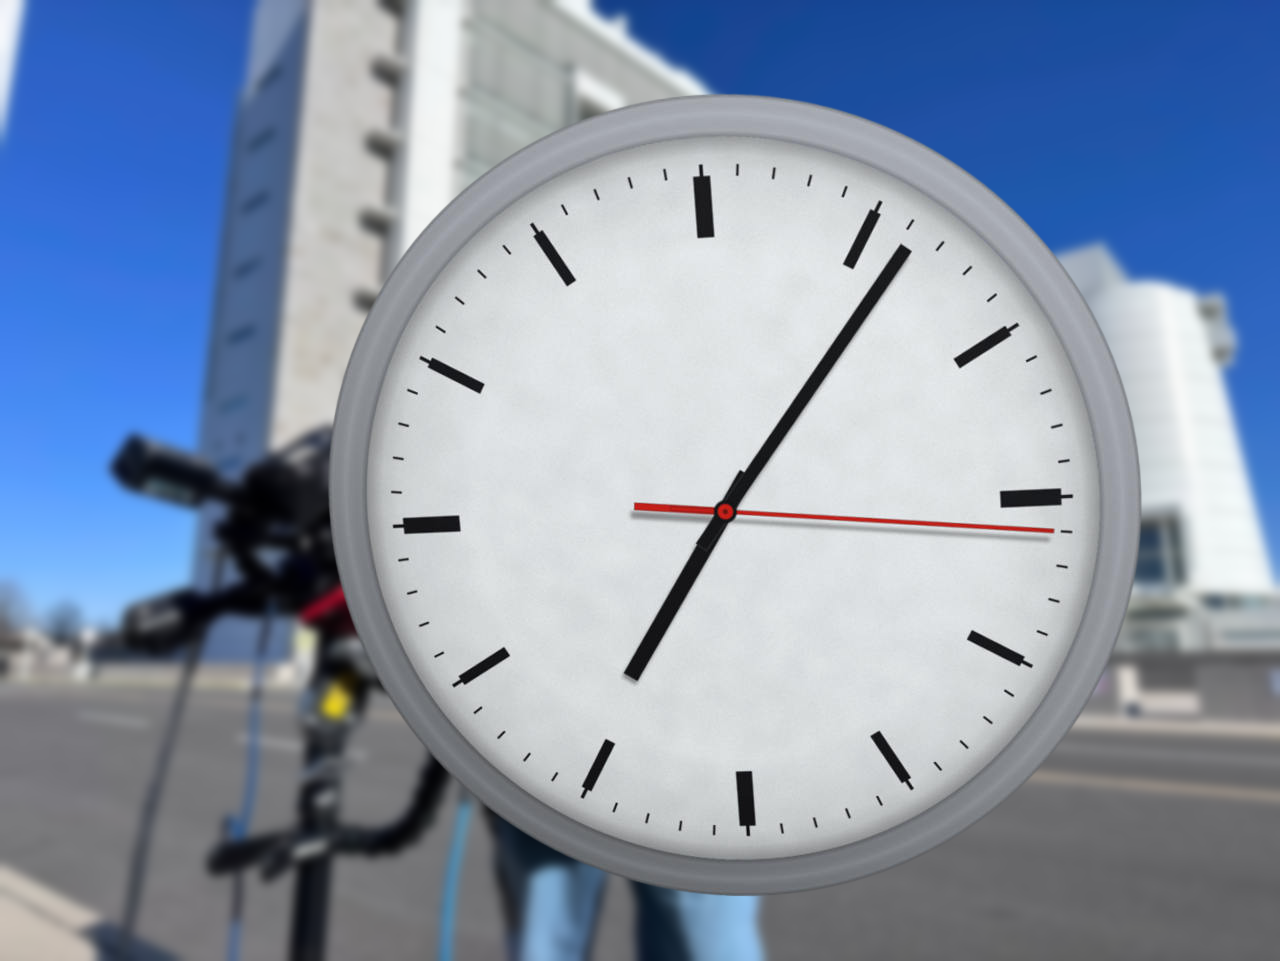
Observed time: 7h06m16s
